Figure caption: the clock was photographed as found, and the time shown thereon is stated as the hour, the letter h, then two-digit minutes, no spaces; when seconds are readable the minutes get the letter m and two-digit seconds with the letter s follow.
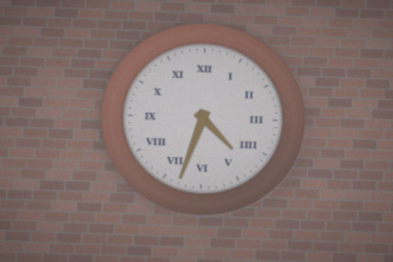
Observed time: 4h33
